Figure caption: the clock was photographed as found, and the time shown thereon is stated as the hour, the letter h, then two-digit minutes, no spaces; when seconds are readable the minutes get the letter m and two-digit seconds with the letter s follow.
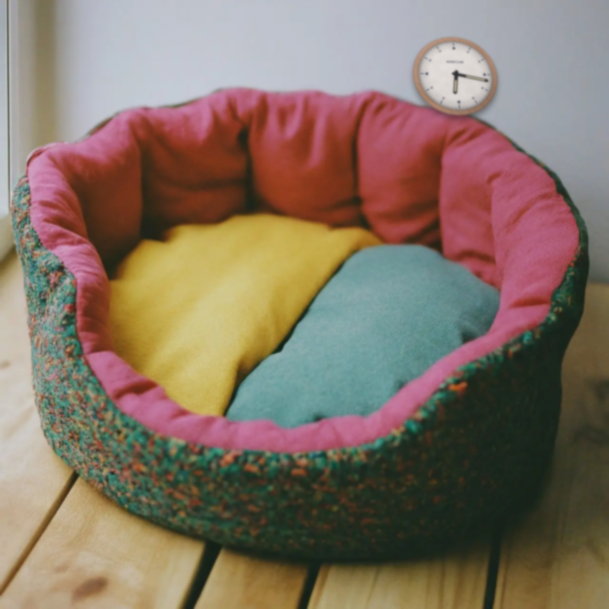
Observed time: 6h17
